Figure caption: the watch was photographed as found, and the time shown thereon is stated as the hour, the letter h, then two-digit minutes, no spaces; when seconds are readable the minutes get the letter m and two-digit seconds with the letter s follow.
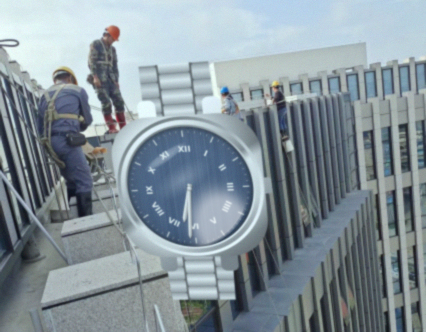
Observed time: 6h31
